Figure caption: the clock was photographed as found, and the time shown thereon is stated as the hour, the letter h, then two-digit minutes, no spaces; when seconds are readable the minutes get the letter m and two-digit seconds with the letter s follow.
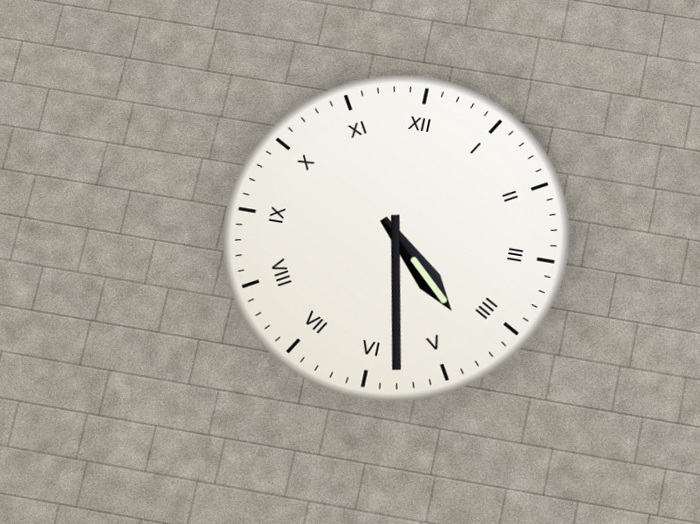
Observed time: 4h28
